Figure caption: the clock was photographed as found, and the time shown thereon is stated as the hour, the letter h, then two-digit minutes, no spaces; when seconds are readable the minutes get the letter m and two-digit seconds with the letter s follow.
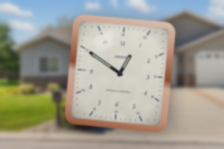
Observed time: 12h50
